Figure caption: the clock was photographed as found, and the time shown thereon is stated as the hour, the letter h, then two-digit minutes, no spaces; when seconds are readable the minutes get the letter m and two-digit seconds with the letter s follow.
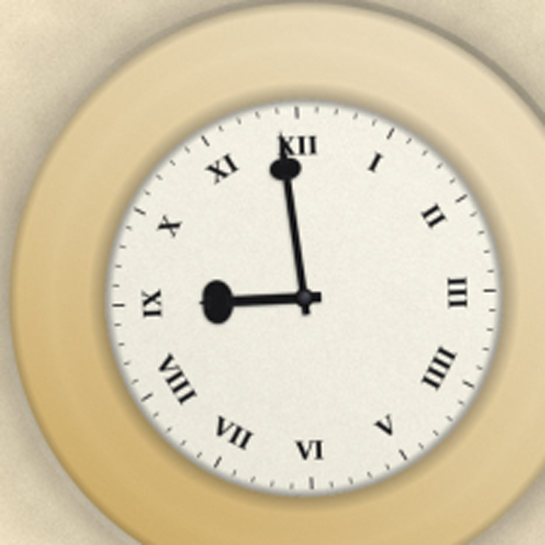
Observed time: 8h59
